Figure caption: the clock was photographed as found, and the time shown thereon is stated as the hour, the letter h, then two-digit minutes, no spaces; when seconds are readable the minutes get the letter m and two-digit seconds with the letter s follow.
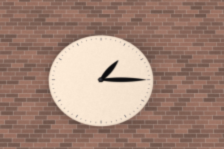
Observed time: 1h15
